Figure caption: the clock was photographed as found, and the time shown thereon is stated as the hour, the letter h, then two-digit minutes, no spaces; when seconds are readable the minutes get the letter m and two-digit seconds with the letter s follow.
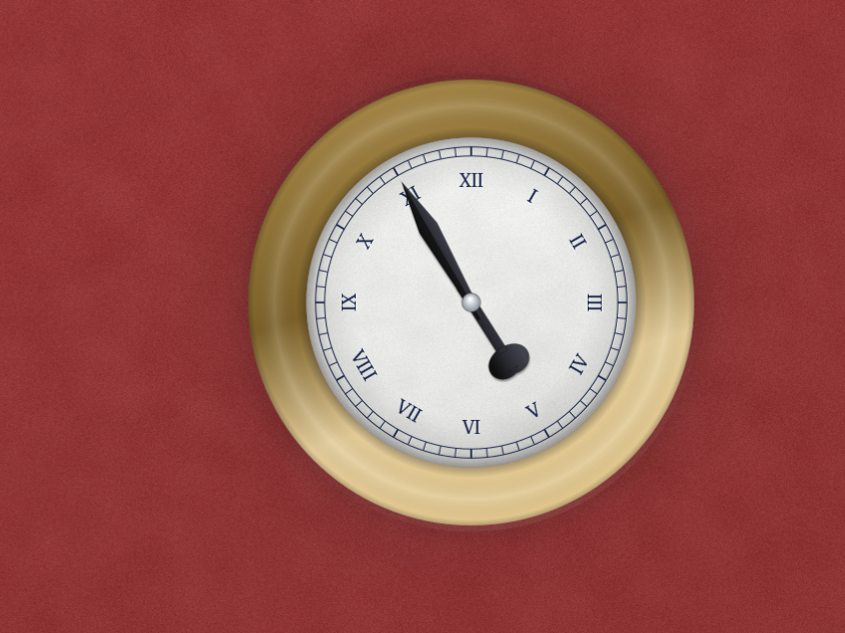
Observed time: 4h55
